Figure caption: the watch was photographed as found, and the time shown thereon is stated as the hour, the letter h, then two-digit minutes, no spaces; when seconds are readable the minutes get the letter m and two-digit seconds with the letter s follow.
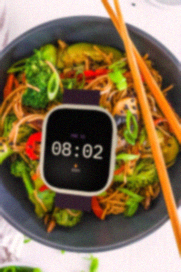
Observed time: 8h02
